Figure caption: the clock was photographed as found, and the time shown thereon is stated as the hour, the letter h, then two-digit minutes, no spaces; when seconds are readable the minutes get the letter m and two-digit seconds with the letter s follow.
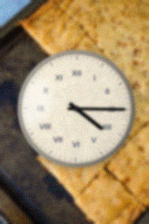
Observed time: 4h15
